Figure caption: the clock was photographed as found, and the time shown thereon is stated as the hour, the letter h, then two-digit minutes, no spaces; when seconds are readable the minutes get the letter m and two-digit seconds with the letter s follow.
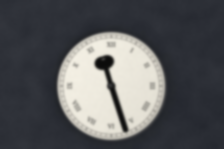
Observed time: 11h27
